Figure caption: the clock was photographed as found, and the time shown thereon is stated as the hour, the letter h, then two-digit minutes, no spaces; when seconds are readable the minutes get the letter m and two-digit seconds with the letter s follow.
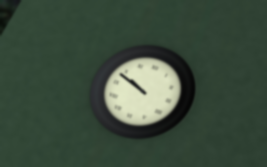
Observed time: 9h48
